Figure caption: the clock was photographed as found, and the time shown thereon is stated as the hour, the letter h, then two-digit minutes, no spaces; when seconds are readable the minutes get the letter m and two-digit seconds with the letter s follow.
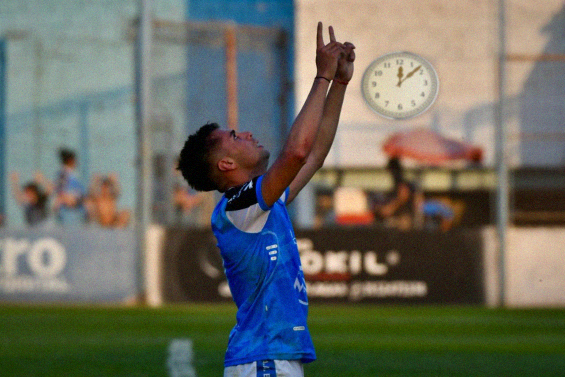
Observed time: 12h08
